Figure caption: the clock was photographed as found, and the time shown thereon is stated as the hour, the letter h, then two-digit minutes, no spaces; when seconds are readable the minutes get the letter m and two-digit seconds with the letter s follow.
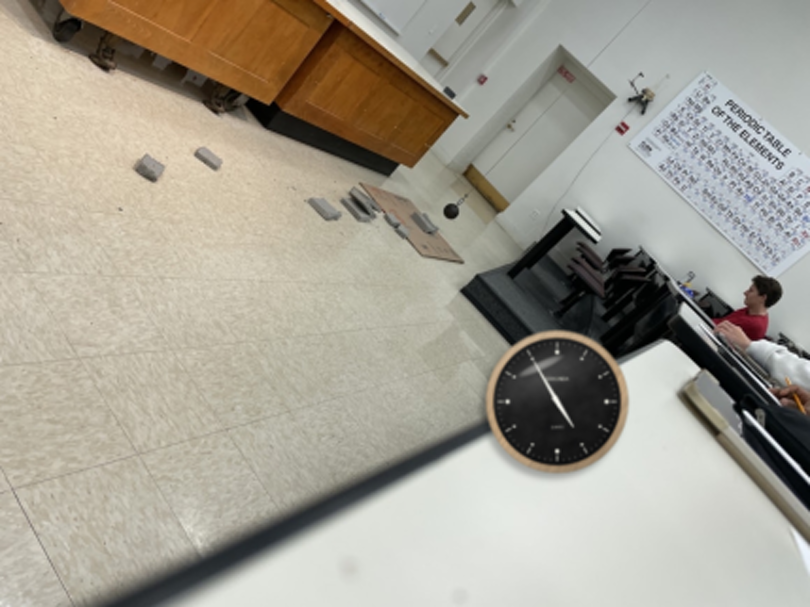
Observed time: 4h55
